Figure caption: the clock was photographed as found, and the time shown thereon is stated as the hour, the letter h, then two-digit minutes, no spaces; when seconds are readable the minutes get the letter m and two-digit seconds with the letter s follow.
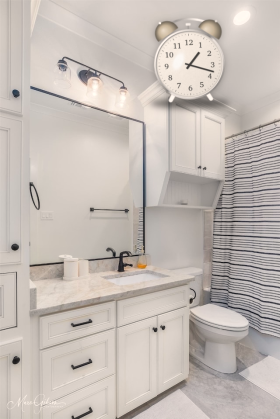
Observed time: 1h18
